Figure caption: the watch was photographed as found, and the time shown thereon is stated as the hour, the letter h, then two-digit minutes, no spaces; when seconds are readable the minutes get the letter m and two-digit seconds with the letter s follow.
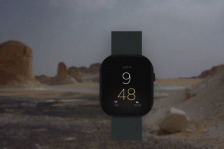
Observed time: 9h48
